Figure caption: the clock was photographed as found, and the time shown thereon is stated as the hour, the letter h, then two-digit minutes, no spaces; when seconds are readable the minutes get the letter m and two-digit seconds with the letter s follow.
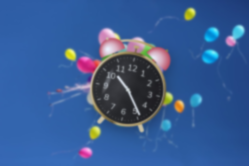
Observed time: 10h24
